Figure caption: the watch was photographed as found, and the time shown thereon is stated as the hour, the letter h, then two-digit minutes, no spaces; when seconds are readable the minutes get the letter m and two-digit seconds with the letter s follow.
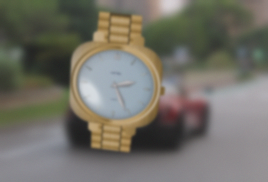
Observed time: 2h26
